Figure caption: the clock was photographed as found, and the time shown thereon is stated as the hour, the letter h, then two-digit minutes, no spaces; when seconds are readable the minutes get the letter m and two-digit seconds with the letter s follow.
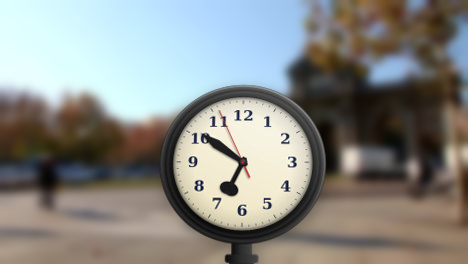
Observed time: 6h50m56s
